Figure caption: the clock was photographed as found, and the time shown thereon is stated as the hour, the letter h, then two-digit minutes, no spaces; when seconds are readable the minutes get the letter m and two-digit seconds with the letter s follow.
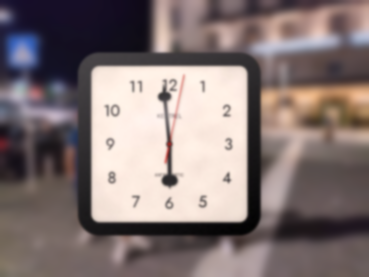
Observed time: 5h59m02s
